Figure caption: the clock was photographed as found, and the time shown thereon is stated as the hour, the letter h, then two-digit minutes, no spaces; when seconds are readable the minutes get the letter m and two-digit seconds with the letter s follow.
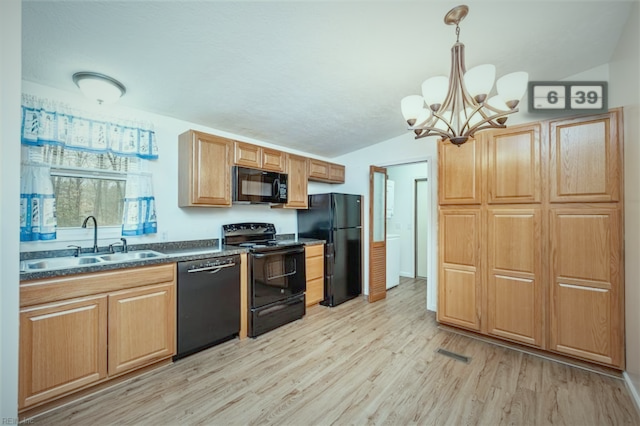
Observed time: 6h39
